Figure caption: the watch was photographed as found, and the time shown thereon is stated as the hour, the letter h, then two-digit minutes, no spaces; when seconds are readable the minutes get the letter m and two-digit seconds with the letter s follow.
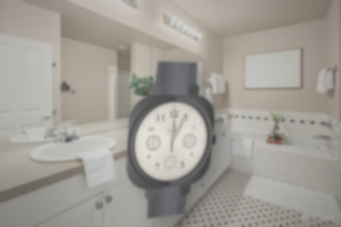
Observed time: 12h04
